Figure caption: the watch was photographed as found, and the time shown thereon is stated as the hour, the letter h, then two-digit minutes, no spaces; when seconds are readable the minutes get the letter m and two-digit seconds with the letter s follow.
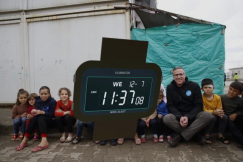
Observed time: 11h37m08s
